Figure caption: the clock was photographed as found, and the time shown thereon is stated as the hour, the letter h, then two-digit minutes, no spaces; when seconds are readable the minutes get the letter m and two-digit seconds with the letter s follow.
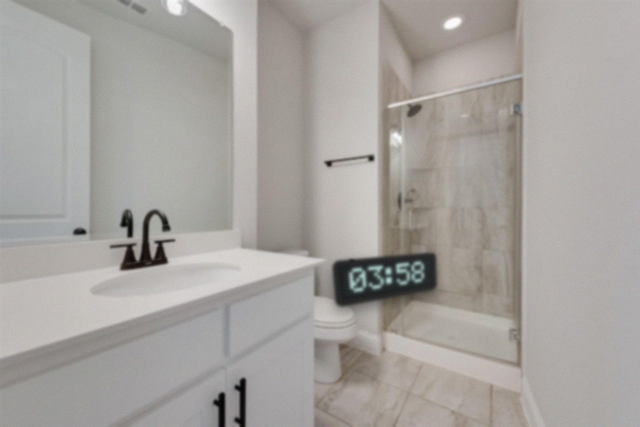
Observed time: 3h58
